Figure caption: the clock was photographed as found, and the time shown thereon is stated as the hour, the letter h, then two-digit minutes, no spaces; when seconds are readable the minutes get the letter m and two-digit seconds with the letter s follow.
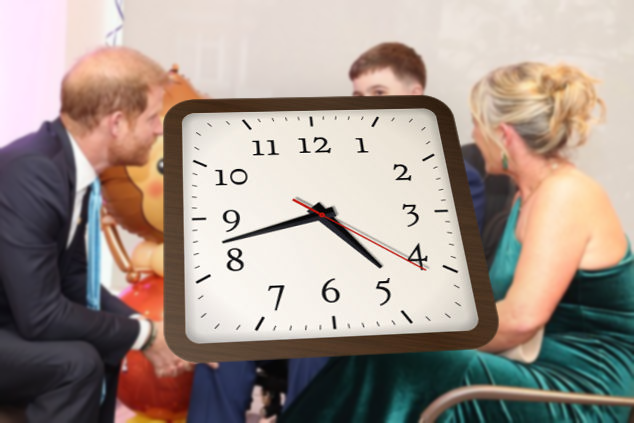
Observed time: 4h42m21s
